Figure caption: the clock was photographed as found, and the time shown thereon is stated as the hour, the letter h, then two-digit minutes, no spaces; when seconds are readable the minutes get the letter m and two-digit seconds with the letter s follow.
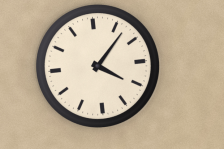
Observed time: 4h07
